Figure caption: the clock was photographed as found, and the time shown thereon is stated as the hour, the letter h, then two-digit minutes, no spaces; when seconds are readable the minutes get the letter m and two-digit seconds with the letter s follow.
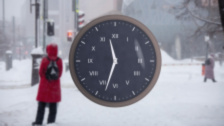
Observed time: 11h33
